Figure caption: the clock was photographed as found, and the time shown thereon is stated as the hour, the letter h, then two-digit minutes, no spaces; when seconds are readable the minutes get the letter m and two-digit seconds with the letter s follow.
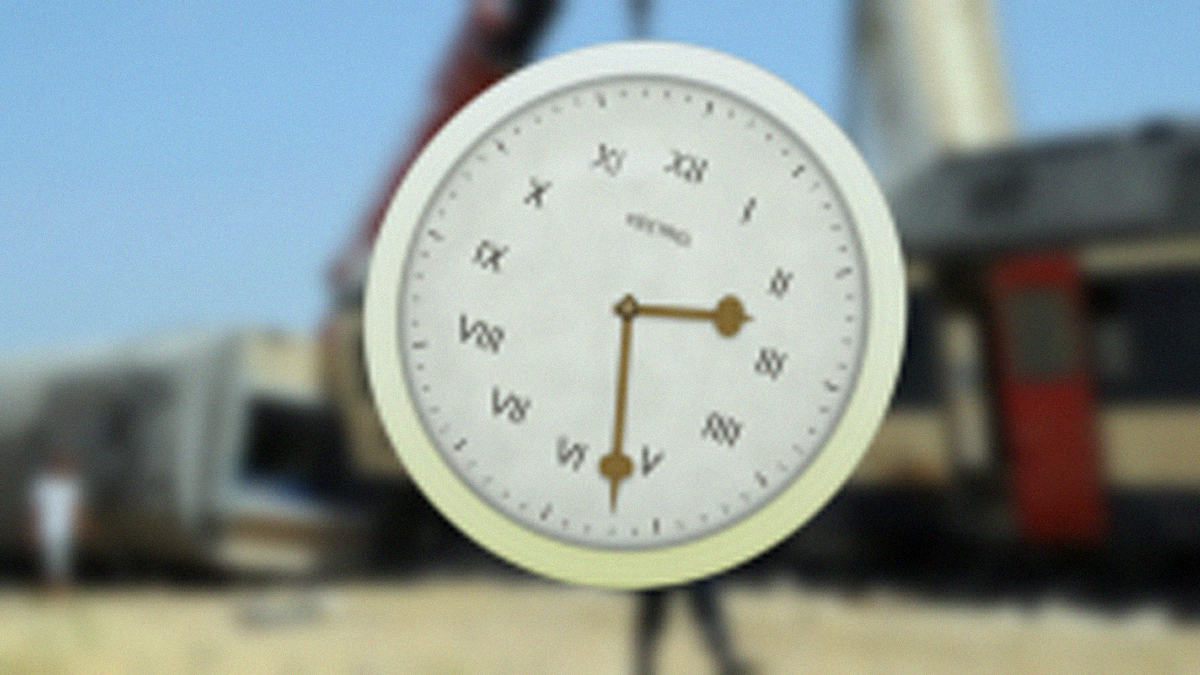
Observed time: 2h27
